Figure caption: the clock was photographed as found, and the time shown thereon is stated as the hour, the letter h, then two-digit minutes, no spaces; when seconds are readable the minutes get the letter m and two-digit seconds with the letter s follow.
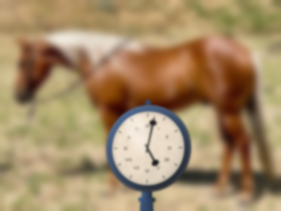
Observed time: 5h02
